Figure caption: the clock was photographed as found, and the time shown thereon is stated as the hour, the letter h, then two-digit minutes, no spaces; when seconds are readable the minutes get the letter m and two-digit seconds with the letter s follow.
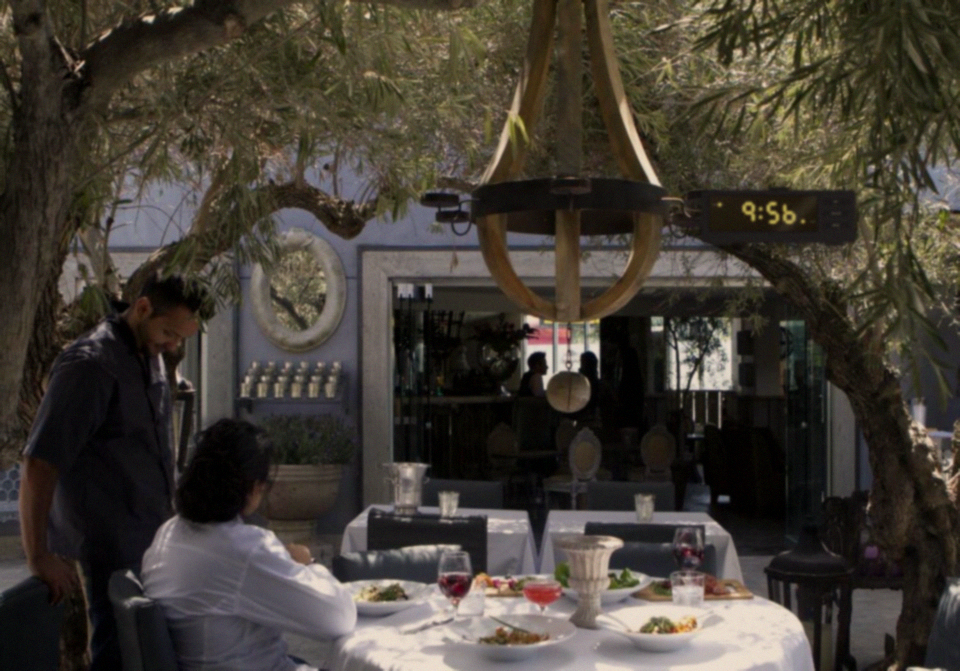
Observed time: 9h56
